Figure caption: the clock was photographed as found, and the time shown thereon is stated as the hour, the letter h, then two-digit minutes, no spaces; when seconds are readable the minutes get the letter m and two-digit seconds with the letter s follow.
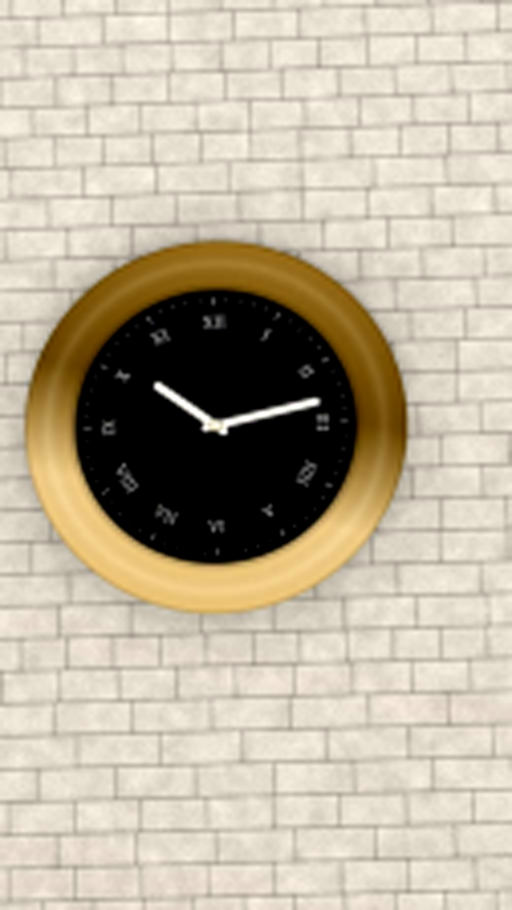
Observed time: 10h13
